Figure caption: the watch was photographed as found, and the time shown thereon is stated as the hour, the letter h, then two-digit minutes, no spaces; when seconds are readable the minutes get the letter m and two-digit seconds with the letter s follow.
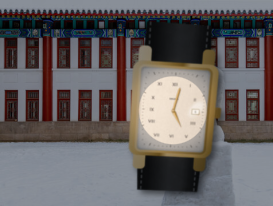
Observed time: 5h02
